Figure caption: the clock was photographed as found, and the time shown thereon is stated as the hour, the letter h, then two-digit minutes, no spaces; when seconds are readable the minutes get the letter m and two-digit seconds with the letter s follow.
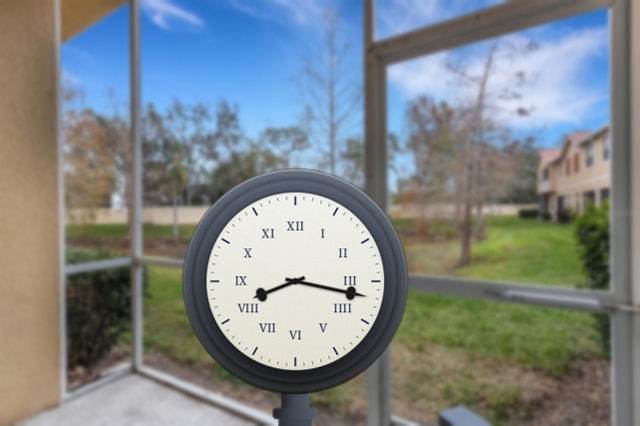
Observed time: 8h17
